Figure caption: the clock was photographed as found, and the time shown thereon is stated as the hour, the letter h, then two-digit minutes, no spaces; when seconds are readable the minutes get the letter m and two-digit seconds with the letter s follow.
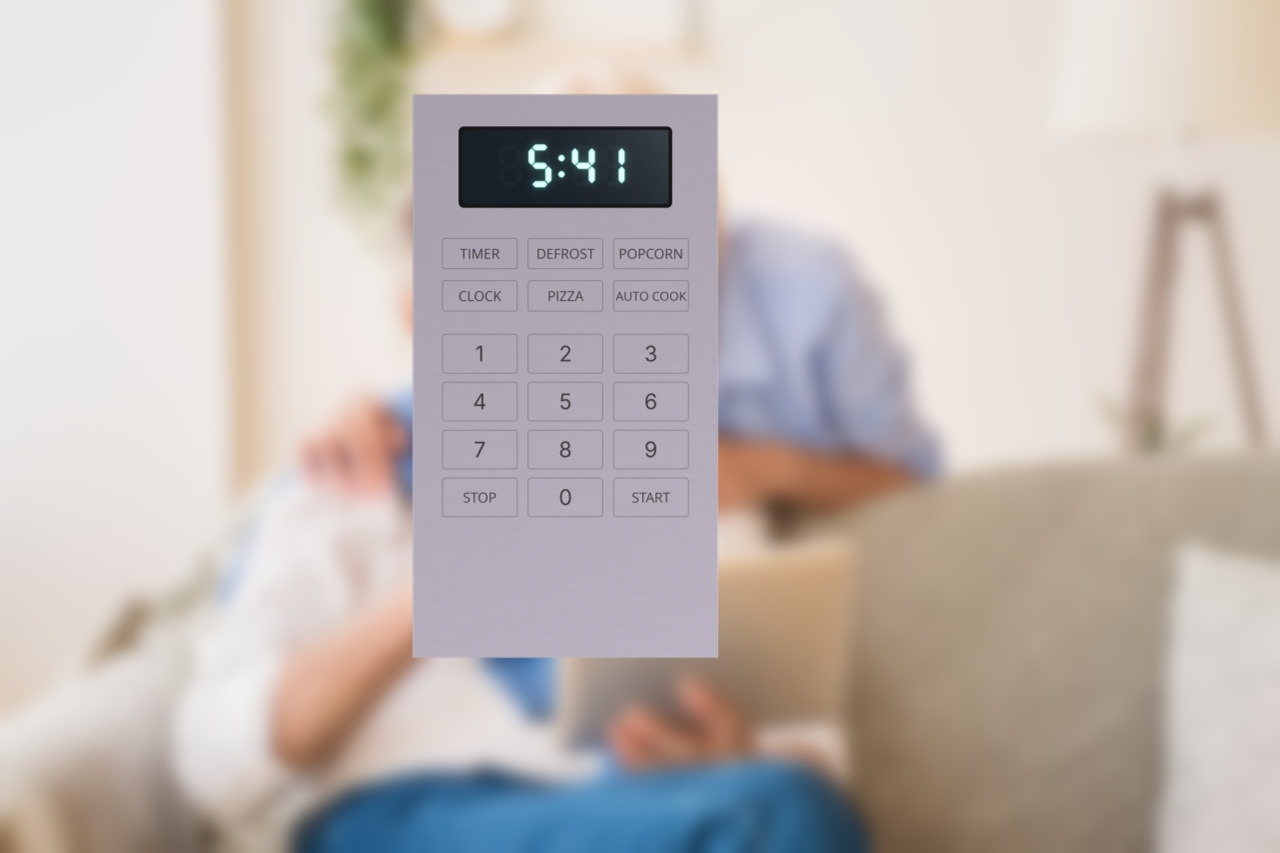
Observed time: 5h41
